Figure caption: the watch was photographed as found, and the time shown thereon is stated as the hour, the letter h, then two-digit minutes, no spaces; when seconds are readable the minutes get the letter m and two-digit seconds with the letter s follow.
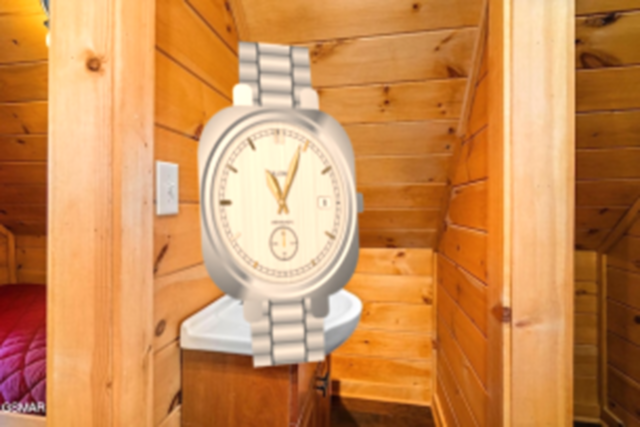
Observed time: 11h04
